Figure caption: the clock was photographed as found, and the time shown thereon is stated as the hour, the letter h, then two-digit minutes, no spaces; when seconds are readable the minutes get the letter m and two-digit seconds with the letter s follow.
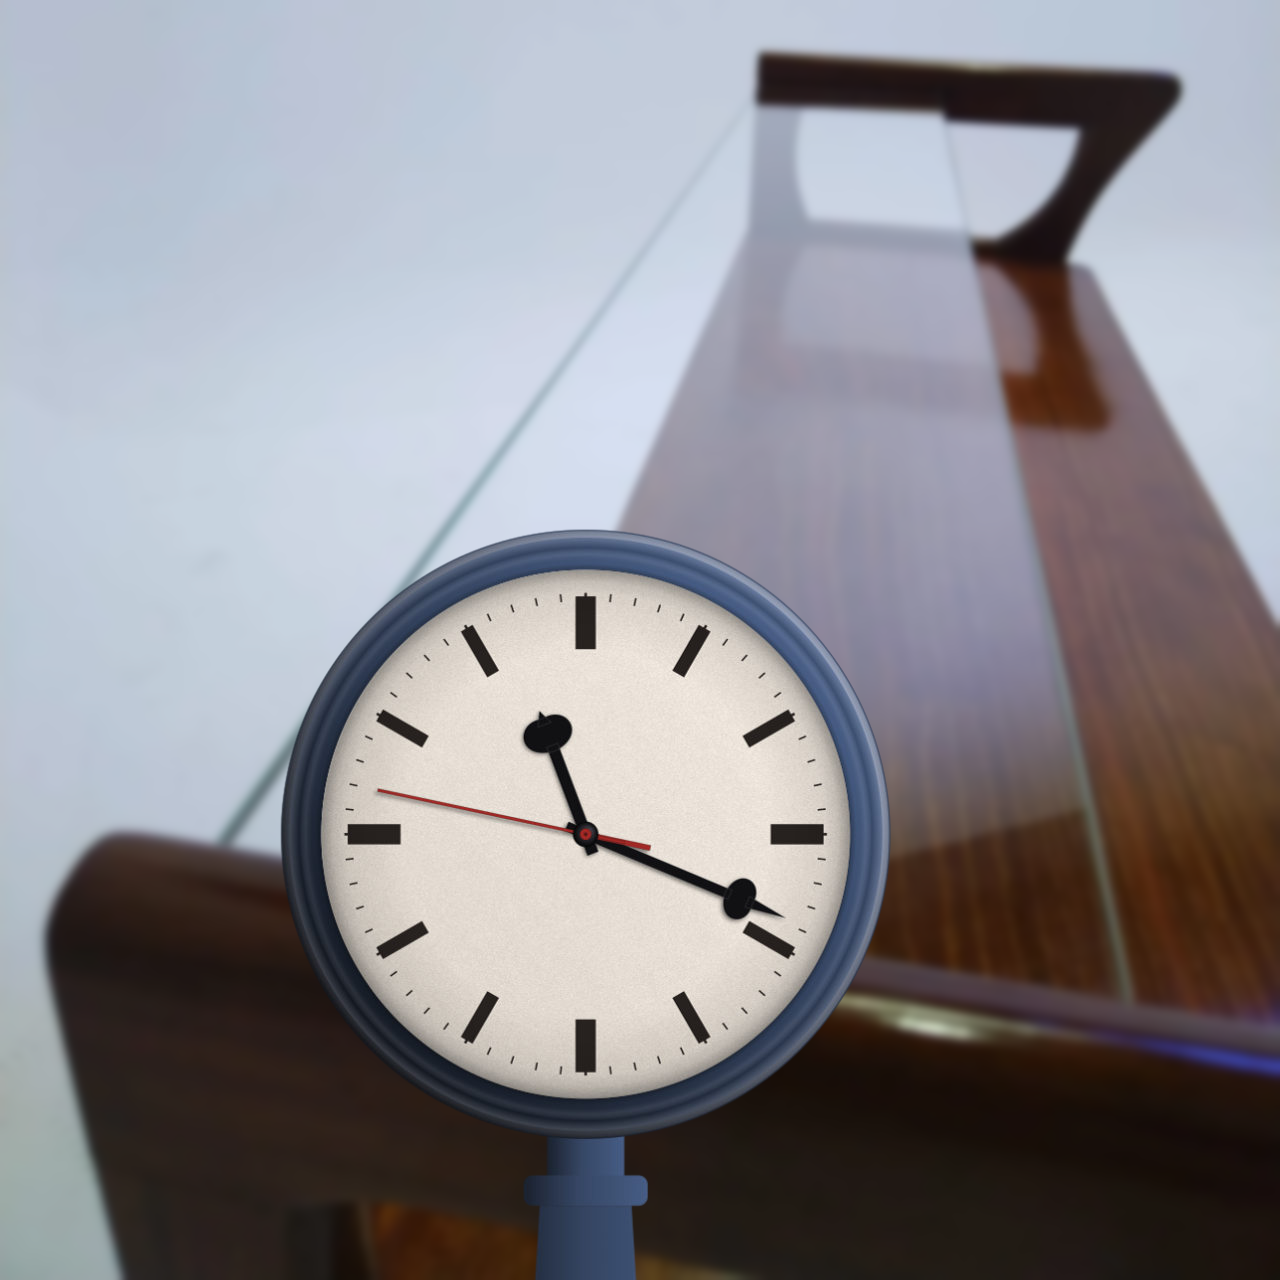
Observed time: 11h18m47s
